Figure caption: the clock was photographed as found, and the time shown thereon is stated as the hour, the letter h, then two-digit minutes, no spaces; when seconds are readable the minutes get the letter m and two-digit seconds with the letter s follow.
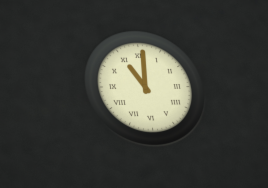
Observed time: 11h01
